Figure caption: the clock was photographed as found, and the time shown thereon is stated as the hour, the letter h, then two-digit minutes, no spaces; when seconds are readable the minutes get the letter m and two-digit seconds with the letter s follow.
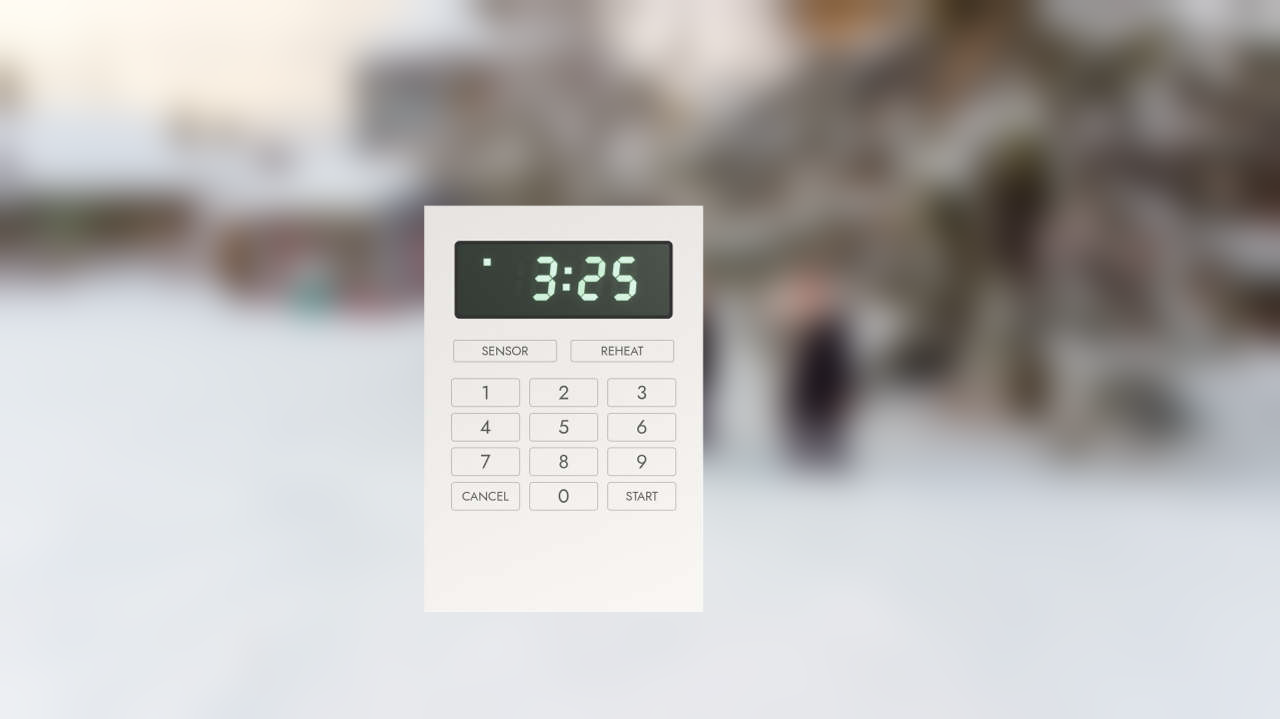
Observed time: 3h25
